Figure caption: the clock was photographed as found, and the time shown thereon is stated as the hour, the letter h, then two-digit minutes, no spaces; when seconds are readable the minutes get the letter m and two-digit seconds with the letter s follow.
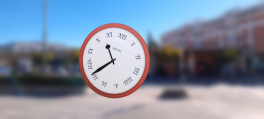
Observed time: 10h36
